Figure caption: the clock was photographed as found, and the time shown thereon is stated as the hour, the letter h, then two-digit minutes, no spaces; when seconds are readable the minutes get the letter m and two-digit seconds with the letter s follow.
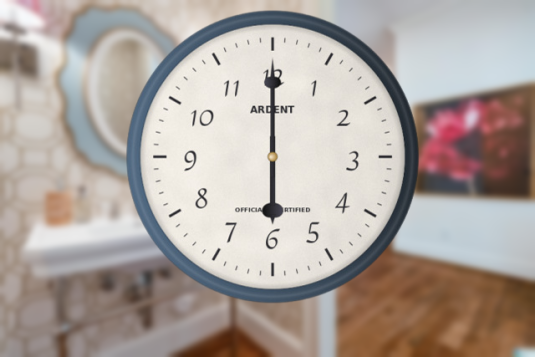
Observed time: 6h00
